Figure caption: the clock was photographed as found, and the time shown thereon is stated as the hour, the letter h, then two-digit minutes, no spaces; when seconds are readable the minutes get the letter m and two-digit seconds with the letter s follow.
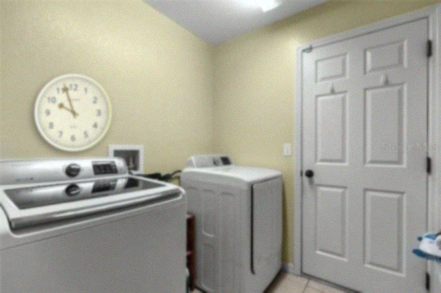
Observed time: 9h57
